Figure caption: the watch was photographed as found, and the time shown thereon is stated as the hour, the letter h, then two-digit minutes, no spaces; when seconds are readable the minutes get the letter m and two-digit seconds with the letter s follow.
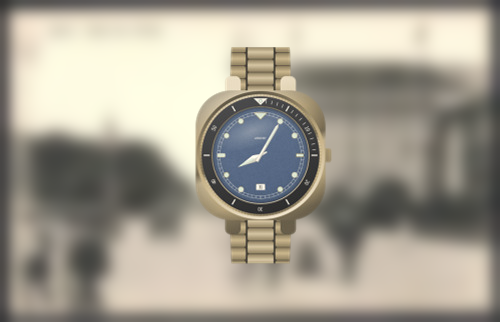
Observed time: 8h05
